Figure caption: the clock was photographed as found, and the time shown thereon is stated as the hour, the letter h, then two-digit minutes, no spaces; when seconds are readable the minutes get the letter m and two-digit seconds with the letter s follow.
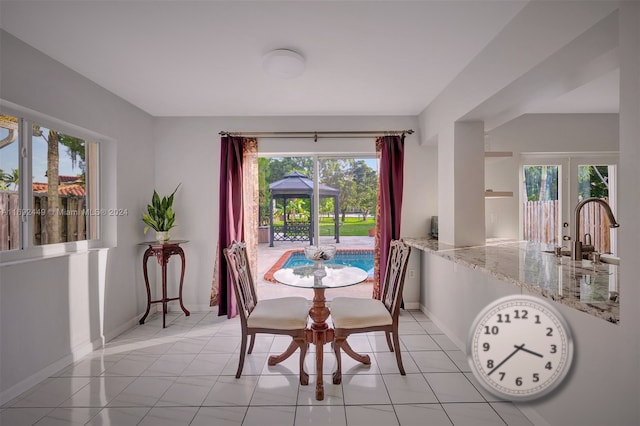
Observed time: 3h38
